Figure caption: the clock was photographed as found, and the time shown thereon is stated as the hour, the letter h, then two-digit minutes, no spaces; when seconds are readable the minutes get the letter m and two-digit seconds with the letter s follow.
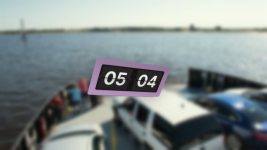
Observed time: 5h04
